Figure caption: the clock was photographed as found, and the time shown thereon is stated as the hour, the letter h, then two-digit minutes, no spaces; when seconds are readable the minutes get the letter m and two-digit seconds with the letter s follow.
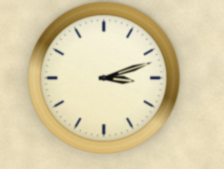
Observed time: 3h12
